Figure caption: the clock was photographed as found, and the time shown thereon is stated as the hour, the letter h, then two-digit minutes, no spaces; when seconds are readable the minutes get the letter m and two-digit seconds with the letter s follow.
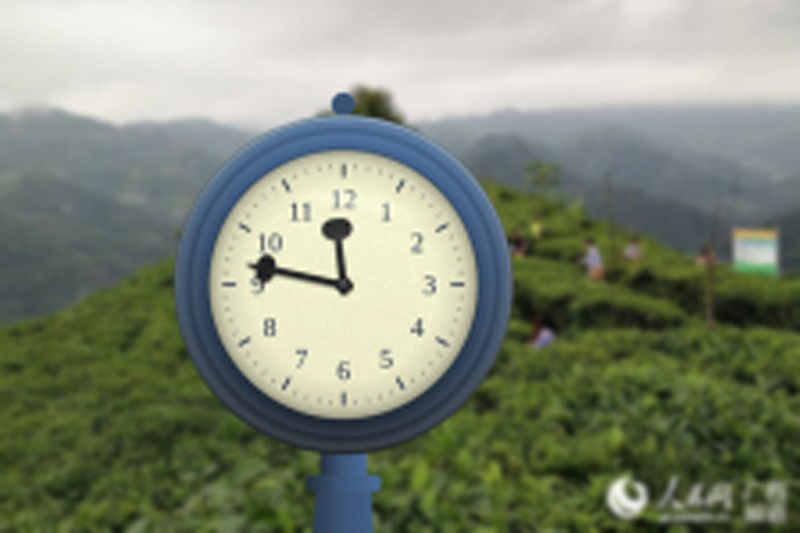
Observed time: 11h47
